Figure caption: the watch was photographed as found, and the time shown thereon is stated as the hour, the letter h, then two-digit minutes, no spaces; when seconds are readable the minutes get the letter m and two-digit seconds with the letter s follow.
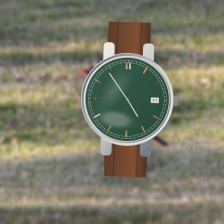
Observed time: 4h54
